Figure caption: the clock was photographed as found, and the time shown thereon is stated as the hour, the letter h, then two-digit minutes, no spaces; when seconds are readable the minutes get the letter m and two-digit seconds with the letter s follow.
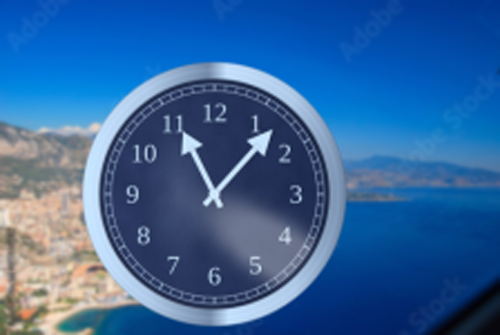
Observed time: 11h07
